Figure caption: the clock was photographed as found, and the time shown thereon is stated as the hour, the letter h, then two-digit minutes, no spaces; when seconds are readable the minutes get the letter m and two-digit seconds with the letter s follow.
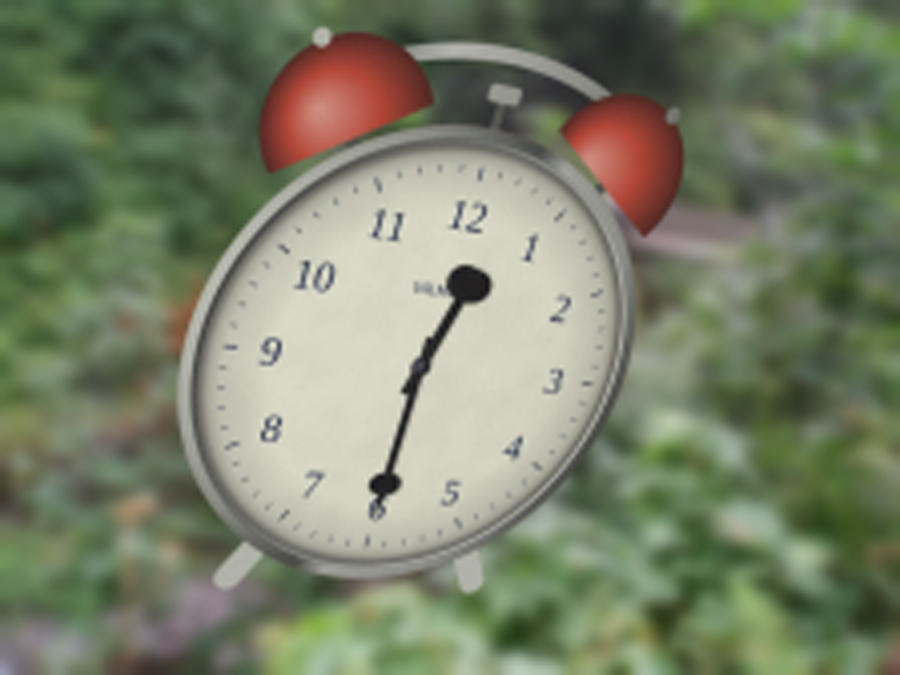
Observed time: 12h30
